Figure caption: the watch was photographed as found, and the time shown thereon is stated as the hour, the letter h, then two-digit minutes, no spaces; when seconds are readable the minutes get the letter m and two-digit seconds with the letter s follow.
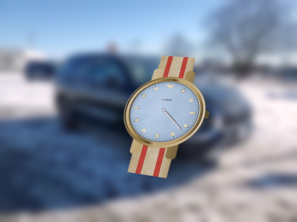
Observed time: 4h22
